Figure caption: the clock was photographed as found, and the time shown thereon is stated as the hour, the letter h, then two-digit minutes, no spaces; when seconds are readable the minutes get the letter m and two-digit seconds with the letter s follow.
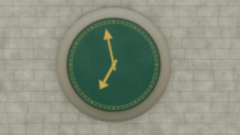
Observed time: 6h58
